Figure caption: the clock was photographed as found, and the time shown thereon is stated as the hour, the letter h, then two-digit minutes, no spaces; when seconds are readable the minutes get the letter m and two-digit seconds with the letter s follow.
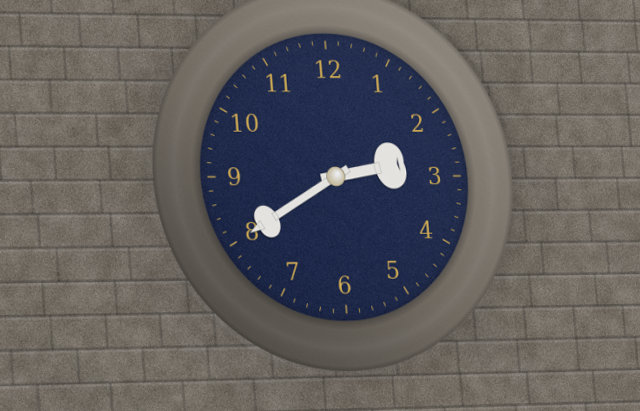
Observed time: 2h40
